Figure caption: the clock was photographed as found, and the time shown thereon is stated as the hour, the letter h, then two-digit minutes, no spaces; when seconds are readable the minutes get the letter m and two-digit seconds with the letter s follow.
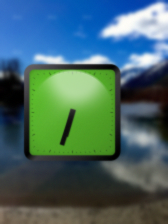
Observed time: 6h33
